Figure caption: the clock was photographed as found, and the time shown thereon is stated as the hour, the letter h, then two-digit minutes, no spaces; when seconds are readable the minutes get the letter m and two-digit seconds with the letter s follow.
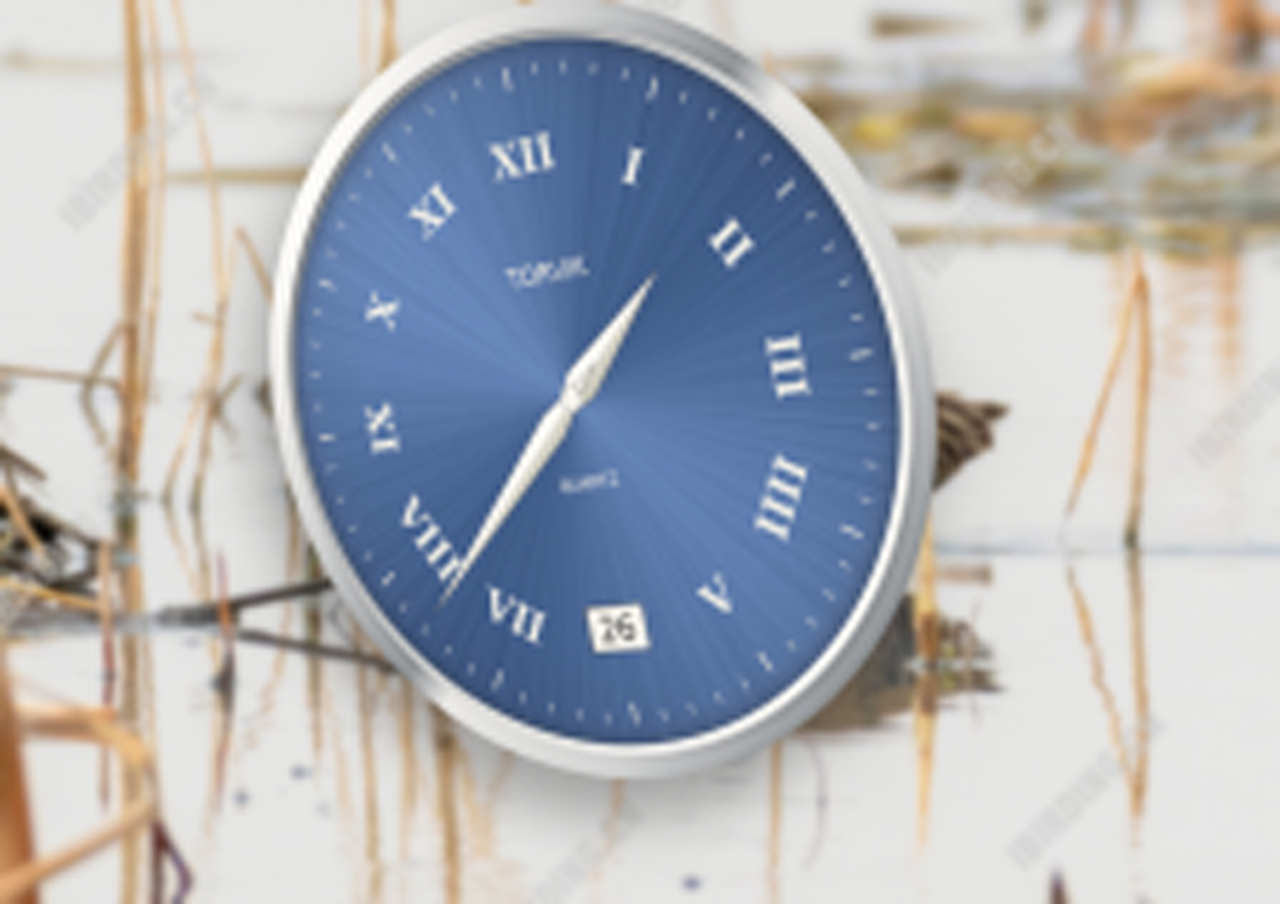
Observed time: 1h38
